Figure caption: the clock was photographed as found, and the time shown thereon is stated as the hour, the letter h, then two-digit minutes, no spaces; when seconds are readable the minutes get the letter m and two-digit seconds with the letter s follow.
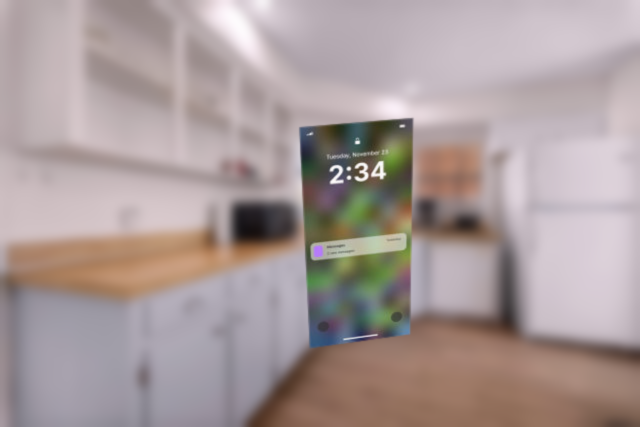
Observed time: 2h34
